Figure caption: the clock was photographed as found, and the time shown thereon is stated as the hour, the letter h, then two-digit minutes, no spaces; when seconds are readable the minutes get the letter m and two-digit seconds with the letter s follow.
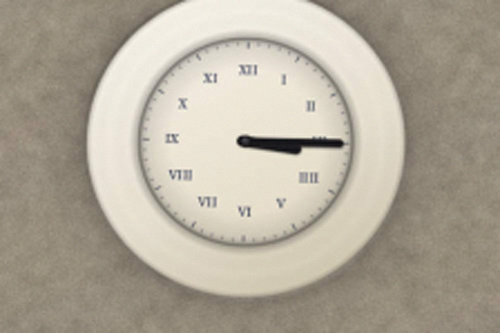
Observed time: 3h15
